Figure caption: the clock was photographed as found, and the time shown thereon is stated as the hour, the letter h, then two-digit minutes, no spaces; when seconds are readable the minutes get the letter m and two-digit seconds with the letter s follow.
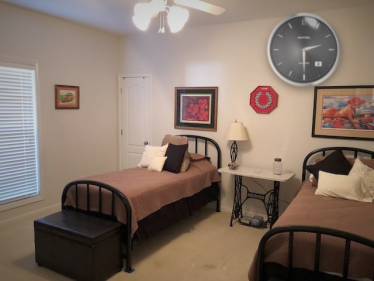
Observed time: 2h30
